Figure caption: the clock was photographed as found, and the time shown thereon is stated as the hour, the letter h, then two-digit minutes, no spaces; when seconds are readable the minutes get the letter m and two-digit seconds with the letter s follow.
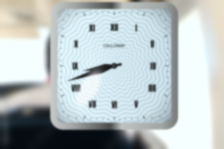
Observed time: 8h42
